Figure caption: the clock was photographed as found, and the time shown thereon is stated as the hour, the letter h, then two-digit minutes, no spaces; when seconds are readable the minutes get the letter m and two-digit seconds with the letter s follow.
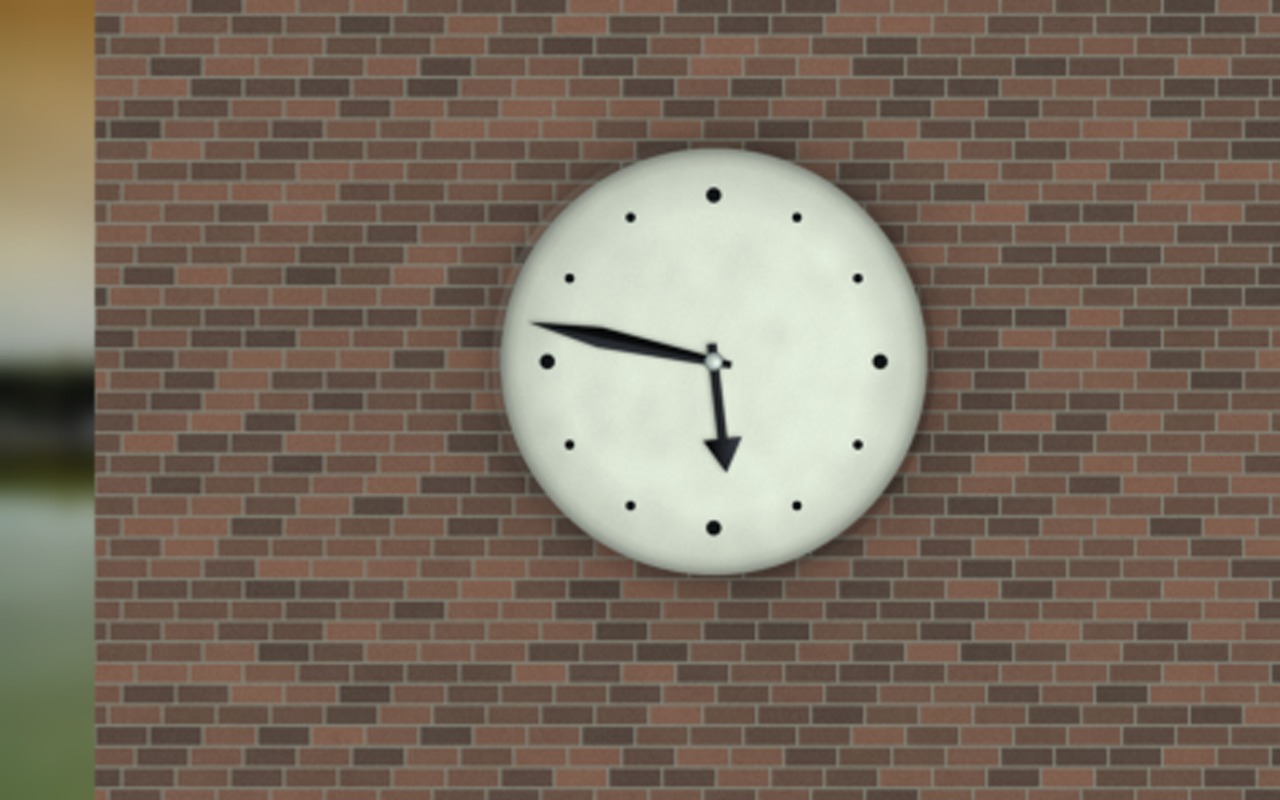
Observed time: 5h47
